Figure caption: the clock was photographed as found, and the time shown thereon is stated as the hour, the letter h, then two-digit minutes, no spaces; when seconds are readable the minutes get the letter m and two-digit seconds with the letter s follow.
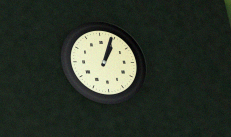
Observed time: 1h04
